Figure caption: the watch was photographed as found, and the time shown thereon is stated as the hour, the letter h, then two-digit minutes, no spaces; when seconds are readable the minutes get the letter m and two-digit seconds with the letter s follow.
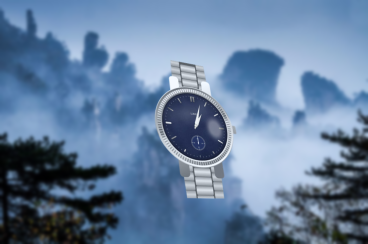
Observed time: 1h03
